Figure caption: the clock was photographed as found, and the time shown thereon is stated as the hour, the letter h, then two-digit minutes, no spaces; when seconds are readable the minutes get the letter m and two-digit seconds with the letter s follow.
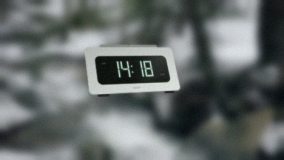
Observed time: 14h18
